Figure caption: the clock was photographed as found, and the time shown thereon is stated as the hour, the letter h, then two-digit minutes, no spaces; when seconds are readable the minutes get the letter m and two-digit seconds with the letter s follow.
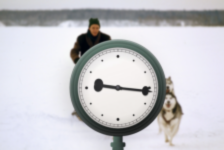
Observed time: 9h16
